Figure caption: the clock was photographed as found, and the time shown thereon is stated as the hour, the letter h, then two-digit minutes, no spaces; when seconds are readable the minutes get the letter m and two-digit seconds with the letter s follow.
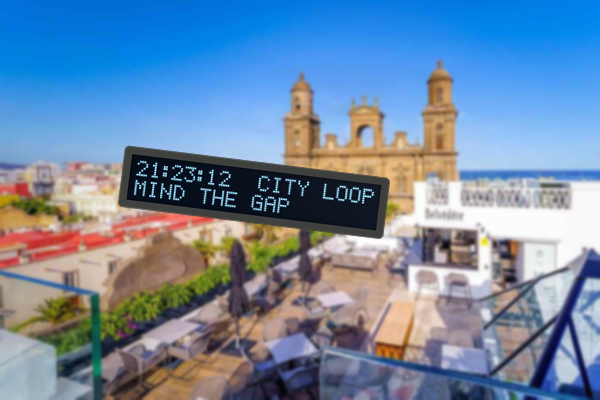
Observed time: 21h23m12s
